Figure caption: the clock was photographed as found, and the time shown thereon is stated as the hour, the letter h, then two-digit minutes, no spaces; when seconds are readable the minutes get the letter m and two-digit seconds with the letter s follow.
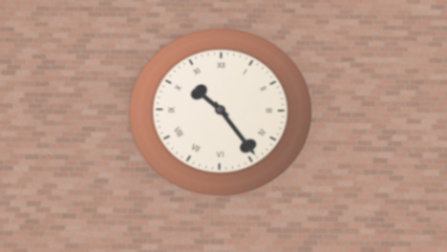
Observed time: 10h24
